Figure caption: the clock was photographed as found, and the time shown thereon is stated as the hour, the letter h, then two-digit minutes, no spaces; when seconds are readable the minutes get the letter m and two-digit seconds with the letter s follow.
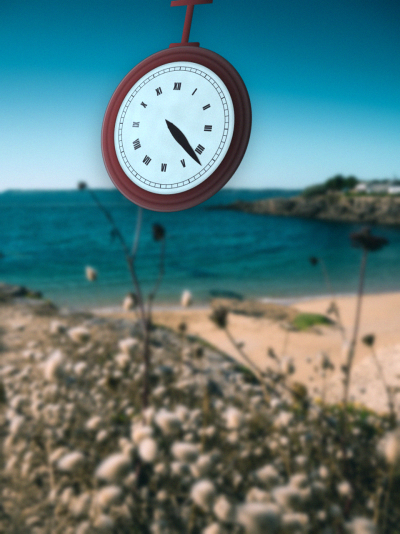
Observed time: 4h22
